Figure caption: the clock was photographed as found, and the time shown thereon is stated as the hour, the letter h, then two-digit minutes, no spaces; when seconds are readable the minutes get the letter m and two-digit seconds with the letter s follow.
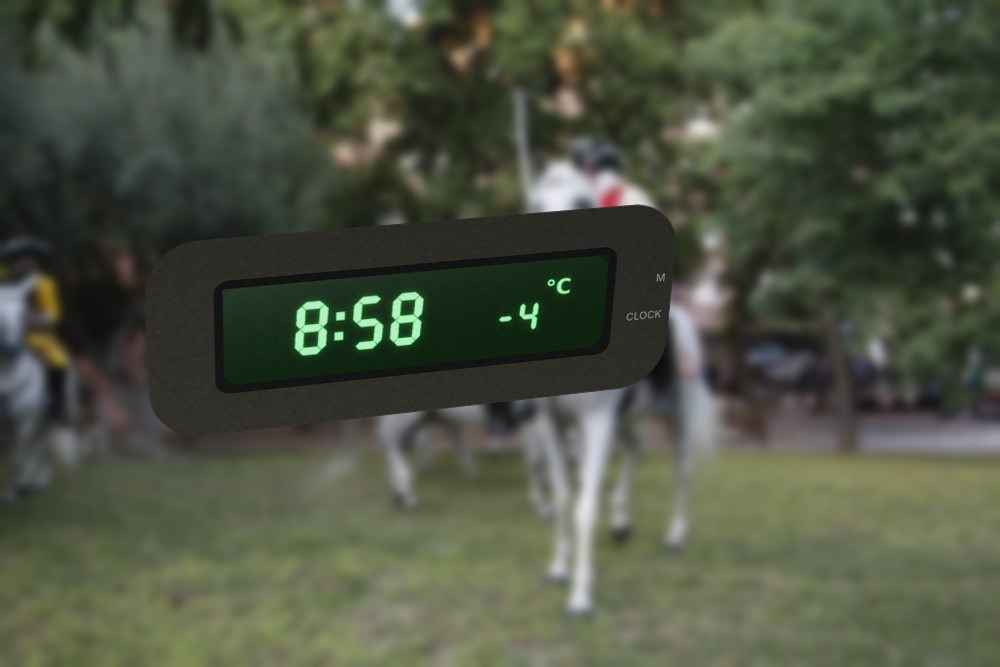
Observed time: 8h58
